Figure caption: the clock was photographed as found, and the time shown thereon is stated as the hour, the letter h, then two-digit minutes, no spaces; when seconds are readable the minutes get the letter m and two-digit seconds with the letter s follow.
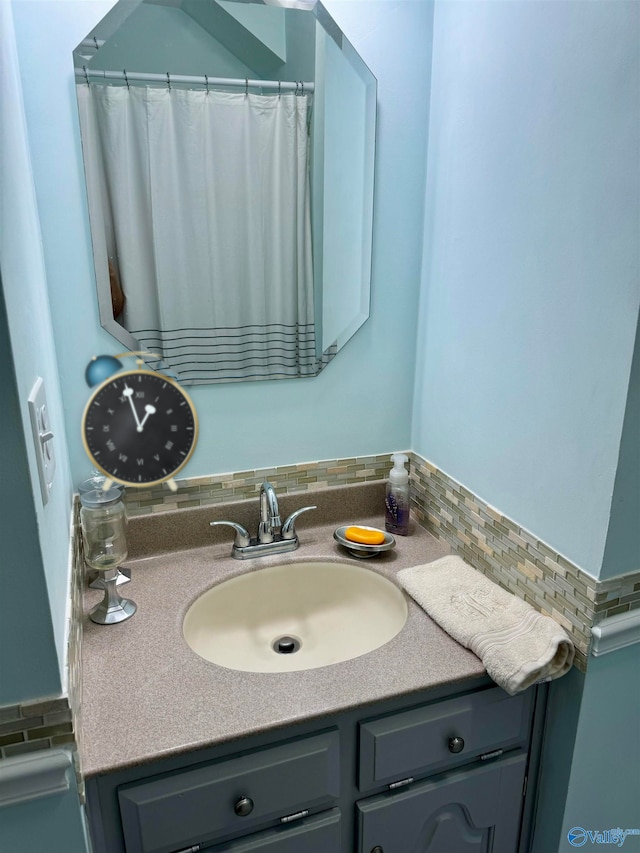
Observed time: 12h57
